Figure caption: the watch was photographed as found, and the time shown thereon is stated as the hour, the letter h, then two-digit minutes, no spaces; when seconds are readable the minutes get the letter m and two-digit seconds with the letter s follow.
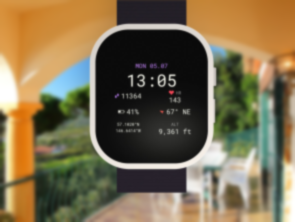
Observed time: 13h05
